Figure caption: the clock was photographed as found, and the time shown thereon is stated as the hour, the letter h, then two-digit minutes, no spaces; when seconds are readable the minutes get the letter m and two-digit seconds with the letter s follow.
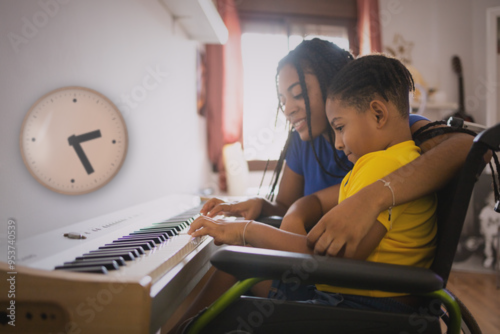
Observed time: 2h25
